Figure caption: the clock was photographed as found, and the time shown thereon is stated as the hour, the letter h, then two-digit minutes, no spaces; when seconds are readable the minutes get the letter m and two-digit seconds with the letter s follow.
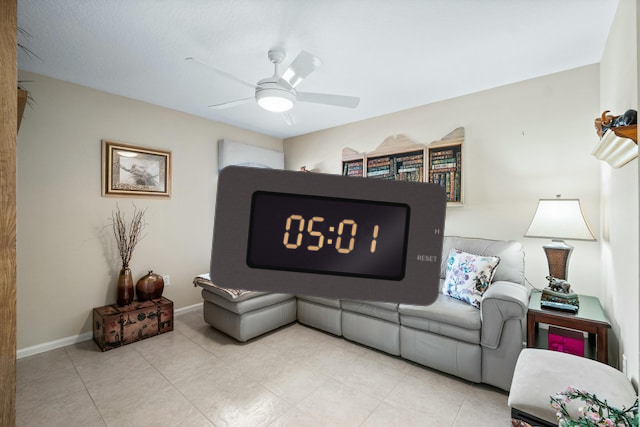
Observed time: 5h01
